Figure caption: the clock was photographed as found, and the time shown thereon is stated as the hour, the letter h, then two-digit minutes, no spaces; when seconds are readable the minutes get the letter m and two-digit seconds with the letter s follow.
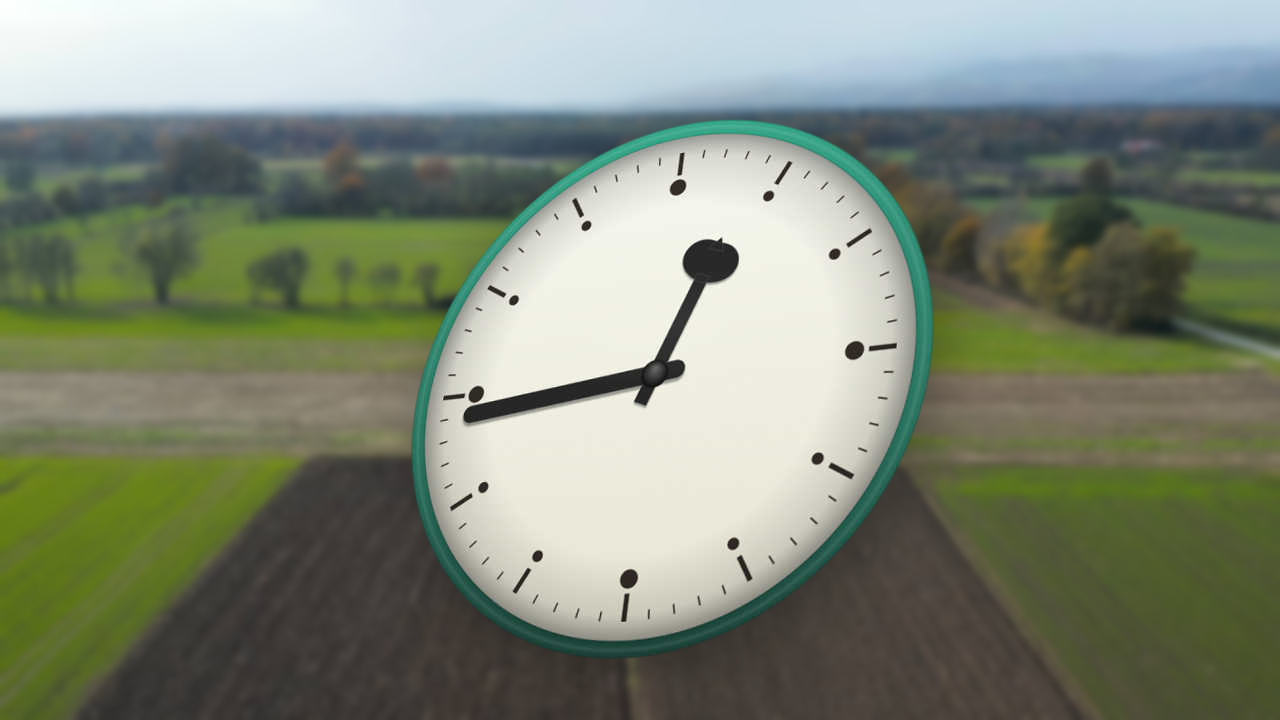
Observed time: 12h44
